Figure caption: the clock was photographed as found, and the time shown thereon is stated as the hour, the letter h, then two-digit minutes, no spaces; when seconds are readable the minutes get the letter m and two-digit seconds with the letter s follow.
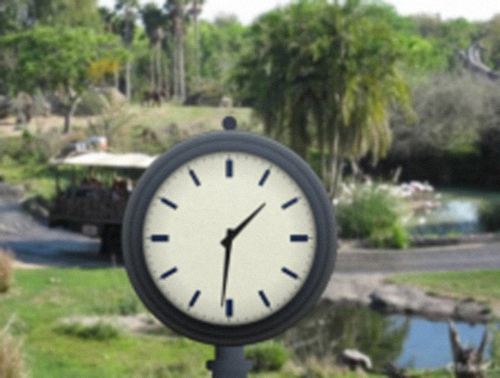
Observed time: 1h31
